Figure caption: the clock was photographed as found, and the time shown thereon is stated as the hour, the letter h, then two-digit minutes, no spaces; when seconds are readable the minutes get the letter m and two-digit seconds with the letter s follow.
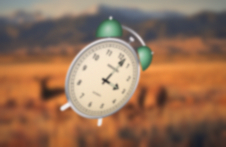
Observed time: 3h02
